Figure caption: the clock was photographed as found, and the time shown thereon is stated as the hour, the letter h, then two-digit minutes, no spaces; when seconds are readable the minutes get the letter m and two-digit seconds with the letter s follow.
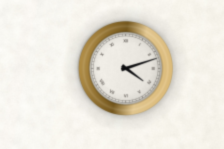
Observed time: 4h12
